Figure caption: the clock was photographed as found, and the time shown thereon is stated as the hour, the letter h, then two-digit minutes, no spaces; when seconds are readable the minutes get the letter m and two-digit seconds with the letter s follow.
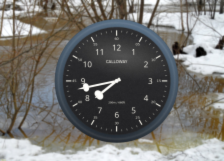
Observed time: 7h43
